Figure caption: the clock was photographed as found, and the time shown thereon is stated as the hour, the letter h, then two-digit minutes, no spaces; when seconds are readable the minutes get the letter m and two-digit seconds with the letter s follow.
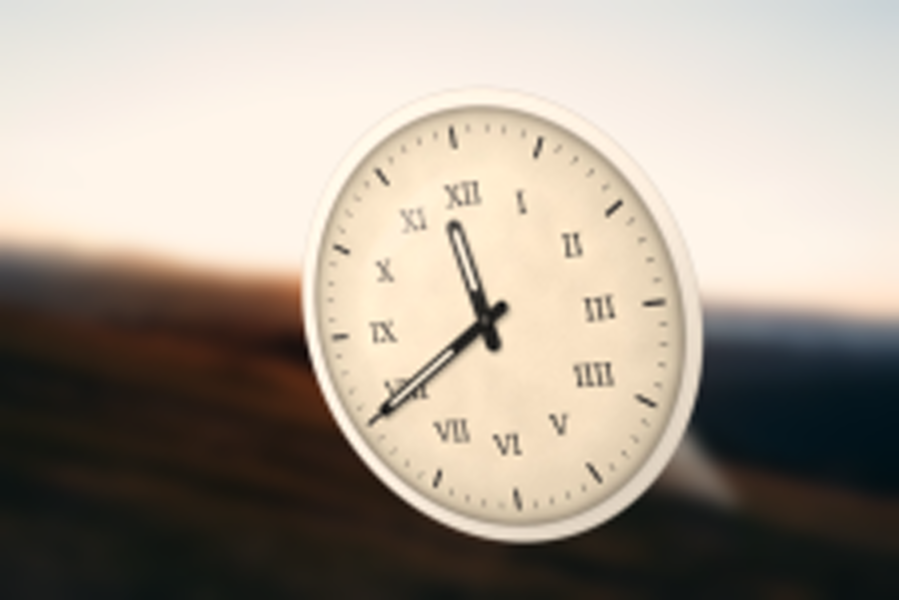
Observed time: 11h40
